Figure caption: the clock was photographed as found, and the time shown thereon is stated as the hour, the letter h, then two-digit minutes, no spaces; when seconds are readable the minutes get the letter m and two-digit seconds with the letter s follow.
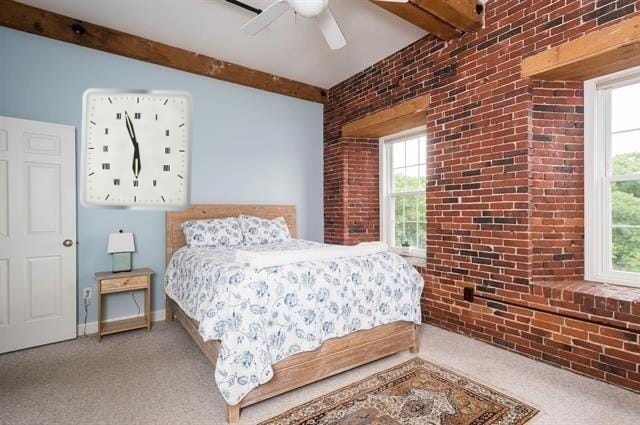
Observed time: 5h57
